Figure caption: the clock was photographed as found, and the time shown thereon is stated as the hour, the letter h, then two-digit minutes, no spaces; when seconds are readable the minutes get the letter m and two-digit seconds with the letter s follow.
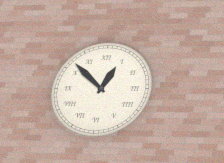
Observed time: 12h52
